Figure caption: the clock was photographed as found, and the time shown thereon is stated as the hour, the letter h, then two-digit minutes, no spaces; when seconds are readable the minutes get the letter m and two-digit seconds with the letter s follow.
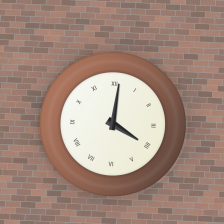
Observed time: 4h01
